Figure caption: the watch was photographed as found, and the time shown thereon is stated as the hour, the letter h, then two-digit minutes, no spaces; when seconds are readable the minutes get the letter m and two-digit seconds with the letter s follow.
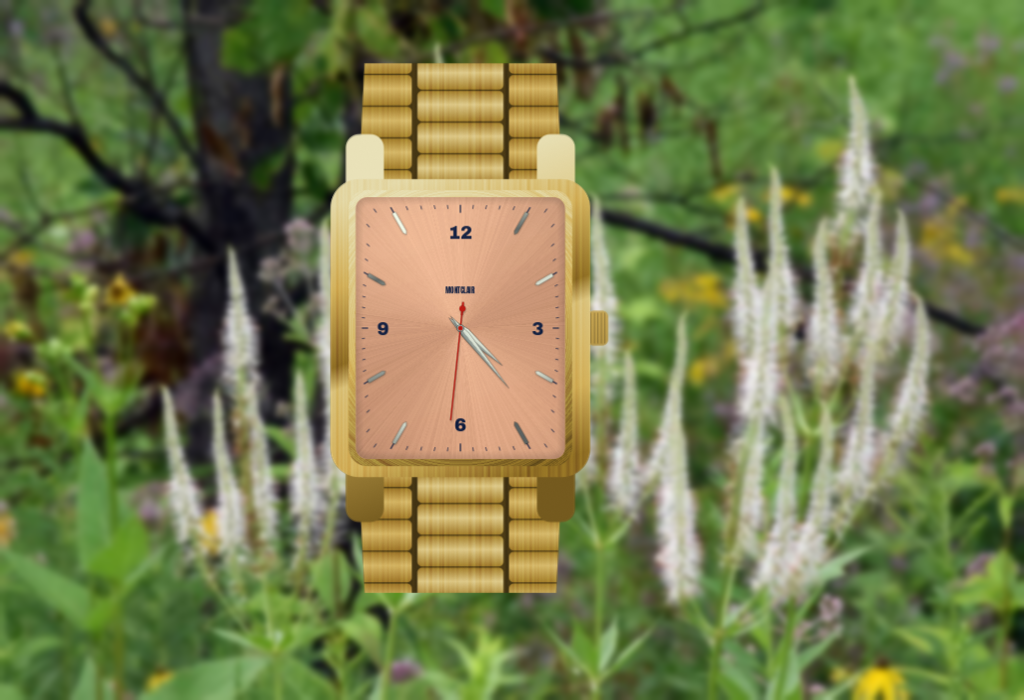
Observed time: 4h23m31s
